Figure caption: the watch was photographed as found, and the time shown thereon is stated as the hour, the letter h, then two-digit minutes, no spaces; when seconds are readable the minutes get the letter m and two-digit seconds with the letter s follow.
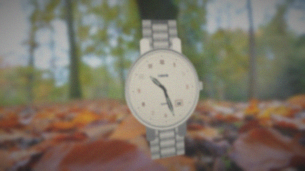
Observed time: 10h27
